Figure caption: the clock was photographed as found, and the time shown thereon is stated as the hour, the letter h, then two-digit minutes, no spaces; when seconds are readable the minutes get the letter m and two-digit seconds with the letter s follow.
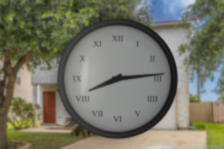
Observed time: 8h14
